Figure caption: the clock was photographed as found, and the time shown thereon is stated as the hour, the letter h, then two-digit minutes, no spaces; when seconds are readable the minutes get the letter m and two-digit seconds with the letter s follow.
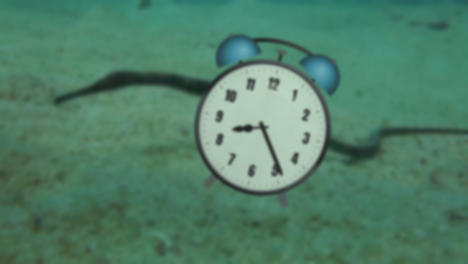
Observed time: 8h24
